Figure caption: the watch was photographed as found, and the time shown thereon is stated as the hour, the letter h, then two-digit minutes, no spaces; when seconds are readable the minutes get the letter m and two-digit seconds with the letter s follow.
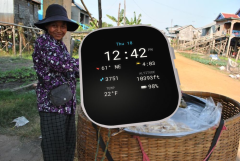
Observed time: 12h42
